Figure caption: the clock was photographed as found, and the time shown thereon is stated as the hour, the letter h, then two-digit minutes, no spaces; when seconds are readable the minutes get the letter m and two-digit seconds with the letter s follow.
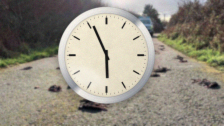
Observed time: 5h56
